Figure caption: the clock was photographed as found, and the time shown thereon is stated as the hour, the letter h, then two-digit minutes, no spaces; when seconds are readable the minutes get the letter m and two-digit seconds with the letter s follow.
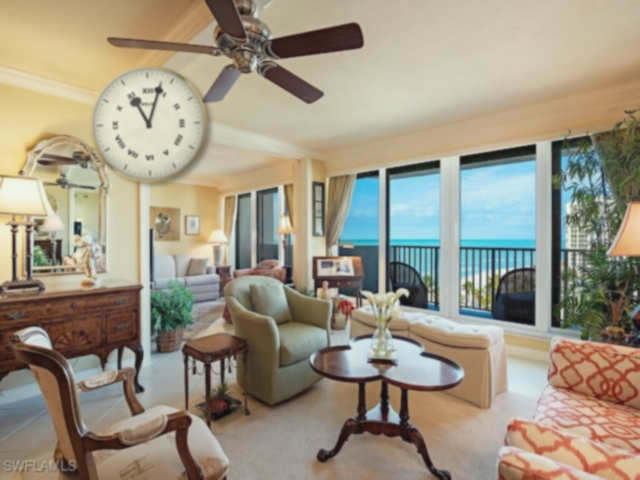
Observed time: 11h03
